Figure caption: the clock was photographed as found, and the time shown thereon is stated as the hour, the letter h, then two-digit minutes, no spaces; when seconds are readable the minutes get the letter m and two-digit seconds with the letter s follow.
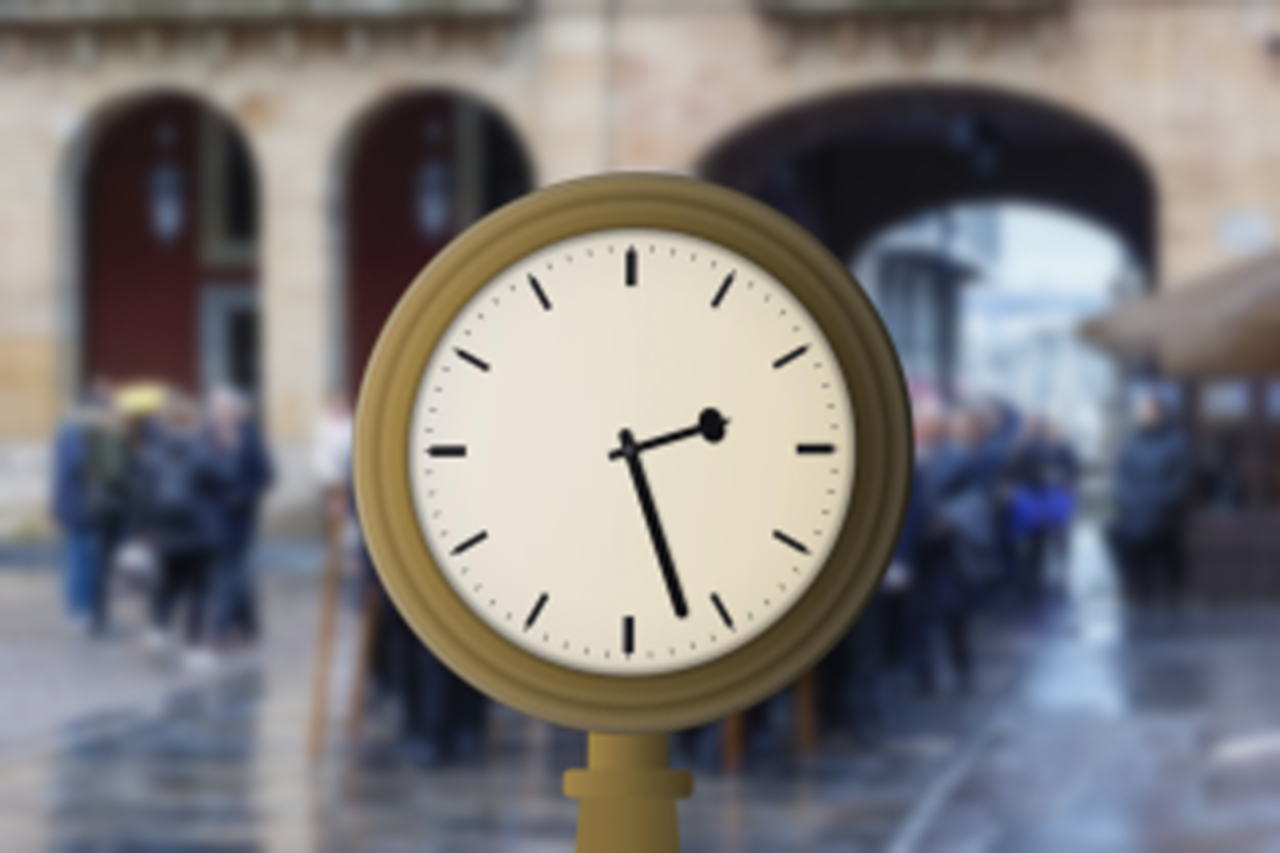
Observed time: 2h27
